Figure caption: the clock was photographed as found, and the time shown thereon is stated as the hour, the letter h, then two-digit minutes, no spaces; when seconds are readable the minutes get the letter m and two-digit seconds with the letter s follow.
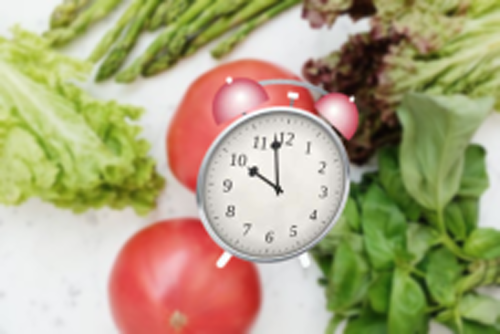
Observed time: 9h58
